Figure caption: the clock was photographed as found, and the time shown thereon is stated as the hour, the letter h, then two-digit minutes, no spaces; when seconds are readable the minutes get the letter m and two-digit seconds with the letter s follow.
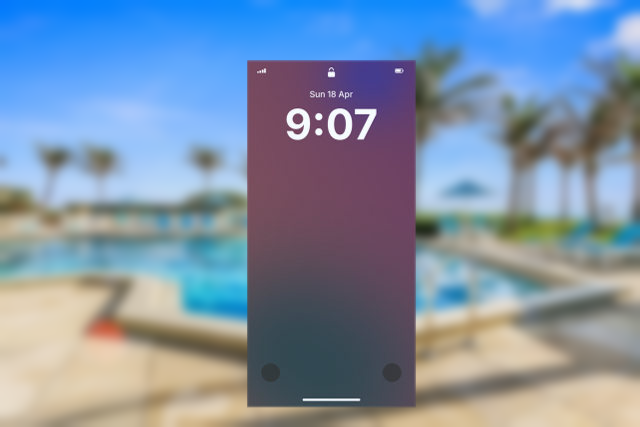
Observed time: 9h07
